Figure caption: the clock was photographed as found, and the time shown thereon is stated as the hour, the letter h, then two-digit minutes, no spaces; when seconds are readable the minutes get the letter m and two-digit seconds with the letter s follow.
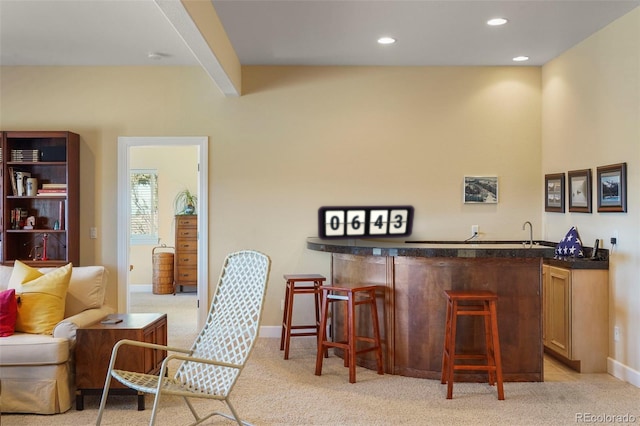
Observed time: 6h43
